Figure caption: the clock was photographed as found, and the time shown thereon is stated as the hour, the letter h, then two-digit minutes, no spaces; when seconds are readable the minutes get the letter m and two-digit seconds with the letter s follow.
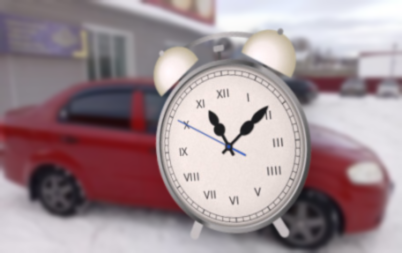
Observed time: 11h08m50s
